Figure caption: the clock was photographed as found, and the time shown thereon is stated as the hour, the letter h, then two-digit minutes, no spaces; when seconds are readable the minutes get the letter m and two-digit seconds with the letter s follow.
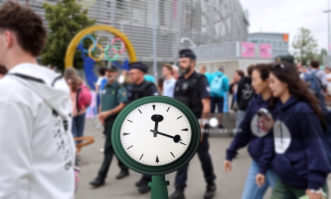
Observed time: 12h19
